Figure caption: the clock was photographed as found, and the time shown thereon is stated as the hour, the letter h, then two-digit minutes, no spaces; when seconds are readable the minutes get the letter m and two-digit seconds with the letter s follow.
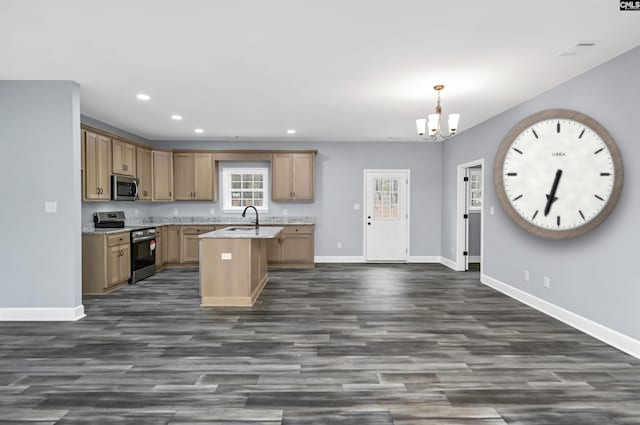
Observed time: 6h33
